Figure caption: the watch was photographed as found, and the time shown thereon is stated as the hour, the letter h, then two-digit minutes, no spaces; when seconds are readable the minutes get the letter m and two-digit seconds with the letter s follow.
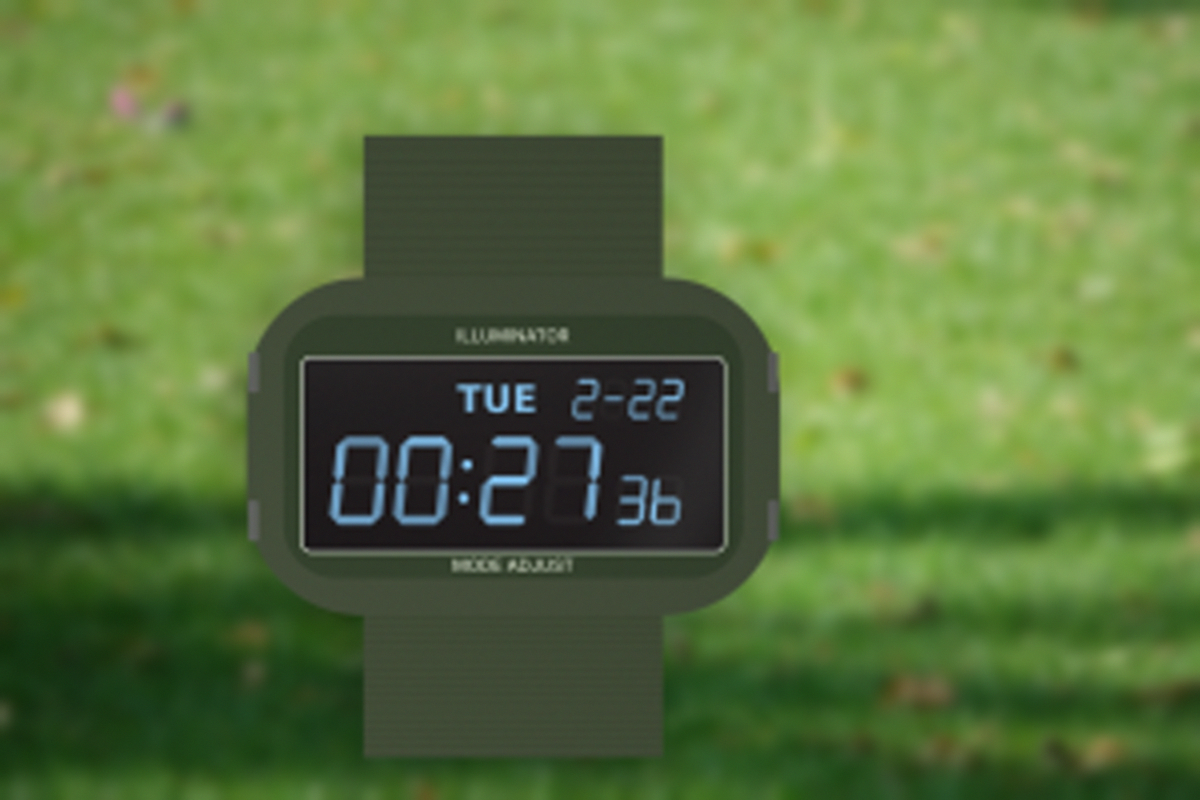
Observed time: 0h27m36s
